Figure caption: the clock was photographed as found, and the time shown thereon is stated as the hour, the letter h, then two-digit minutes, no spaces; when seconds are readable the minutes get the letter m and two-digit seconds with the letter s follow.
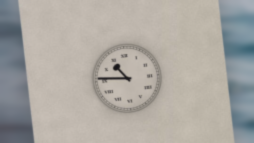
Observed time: 10h46
